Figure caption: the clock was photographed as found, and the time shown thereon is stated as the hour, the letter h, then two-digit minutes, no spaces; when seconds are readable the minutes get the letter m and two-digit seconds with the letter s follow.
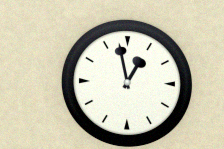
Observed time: 12h58
